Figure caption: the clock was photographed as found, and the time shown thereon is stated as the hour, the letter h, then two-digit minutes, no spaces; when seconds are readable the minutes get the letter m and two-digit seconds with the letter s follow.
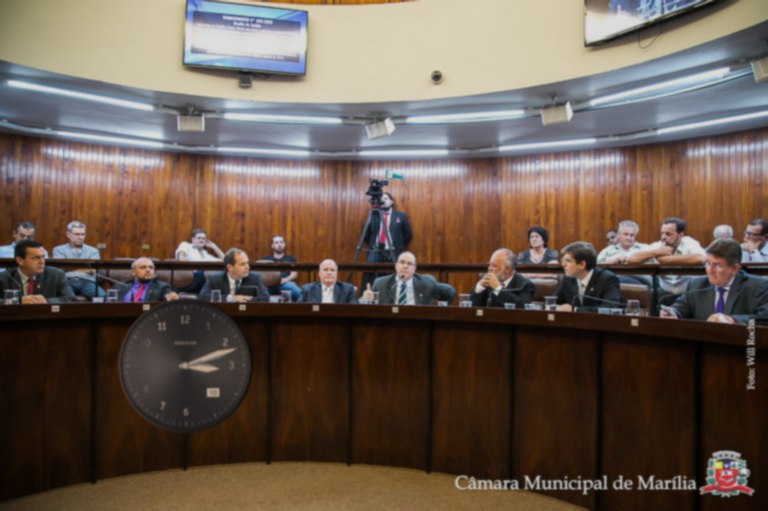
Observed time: 3h12
